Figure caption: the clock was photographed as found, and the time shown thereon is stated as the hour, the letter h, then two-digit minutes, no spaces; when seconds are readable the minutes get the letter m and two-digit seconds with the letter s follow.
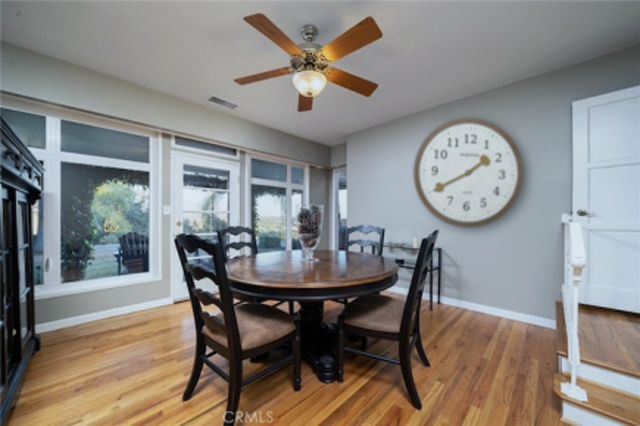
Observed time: 1h40
